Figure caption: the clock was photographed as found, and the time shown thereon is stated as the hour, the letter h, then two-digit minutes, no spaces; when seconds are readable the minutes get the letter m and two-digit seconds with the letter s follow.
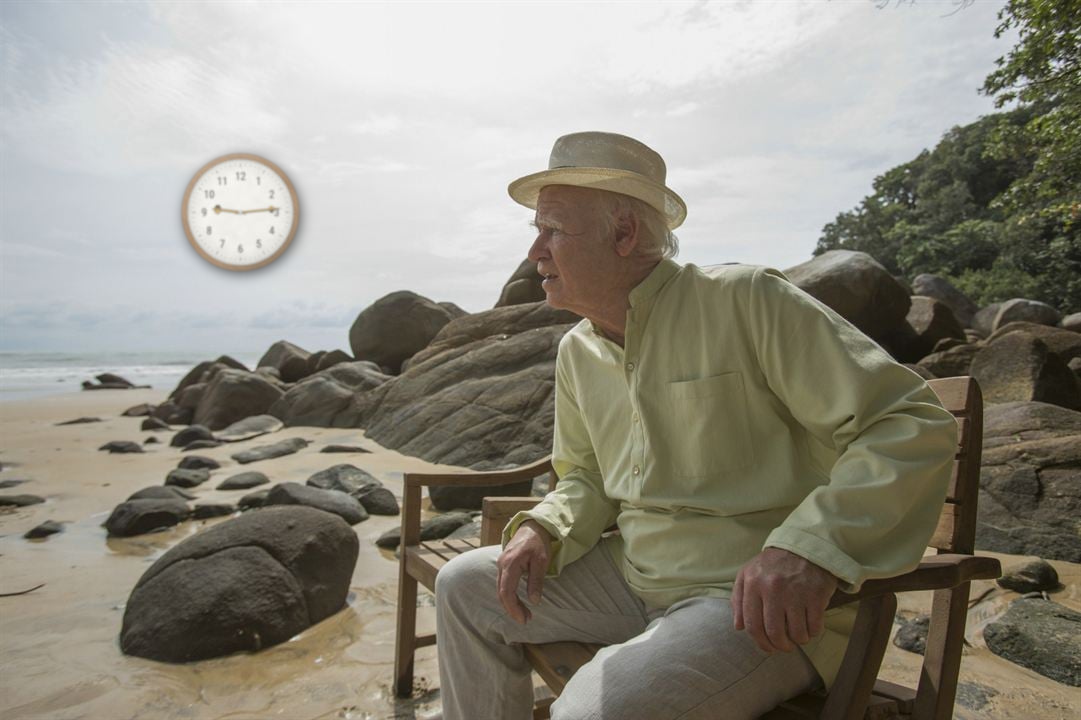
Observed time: 9h14
